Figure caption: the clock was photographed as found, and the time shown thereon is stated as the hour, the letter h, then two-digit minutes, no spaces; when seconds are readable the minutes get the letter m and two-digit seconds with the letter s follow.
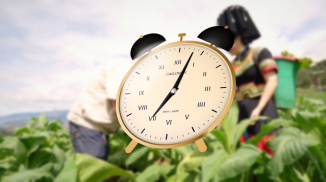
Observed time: 7h03
